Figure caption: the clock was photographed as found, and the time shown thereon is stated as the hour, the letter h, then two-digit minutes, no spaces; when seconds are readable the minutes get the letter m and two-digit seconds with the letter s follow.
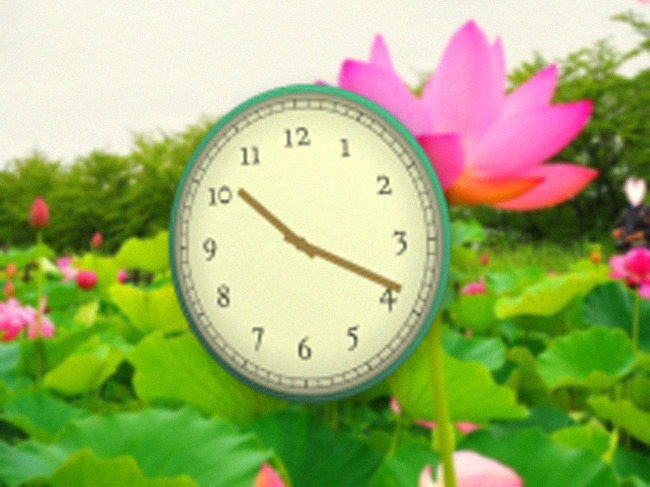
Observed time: 10h19
